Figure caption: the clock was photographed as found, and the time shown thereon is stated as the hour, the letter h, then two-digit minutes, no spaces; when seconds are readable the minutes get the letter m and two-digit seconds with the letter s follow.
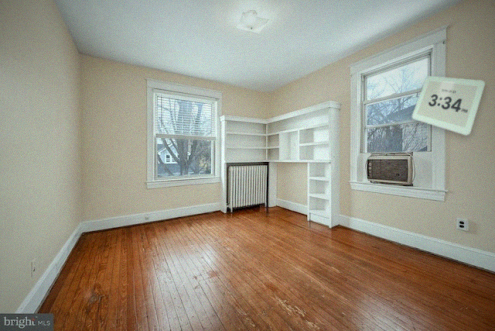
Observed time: 3h34
